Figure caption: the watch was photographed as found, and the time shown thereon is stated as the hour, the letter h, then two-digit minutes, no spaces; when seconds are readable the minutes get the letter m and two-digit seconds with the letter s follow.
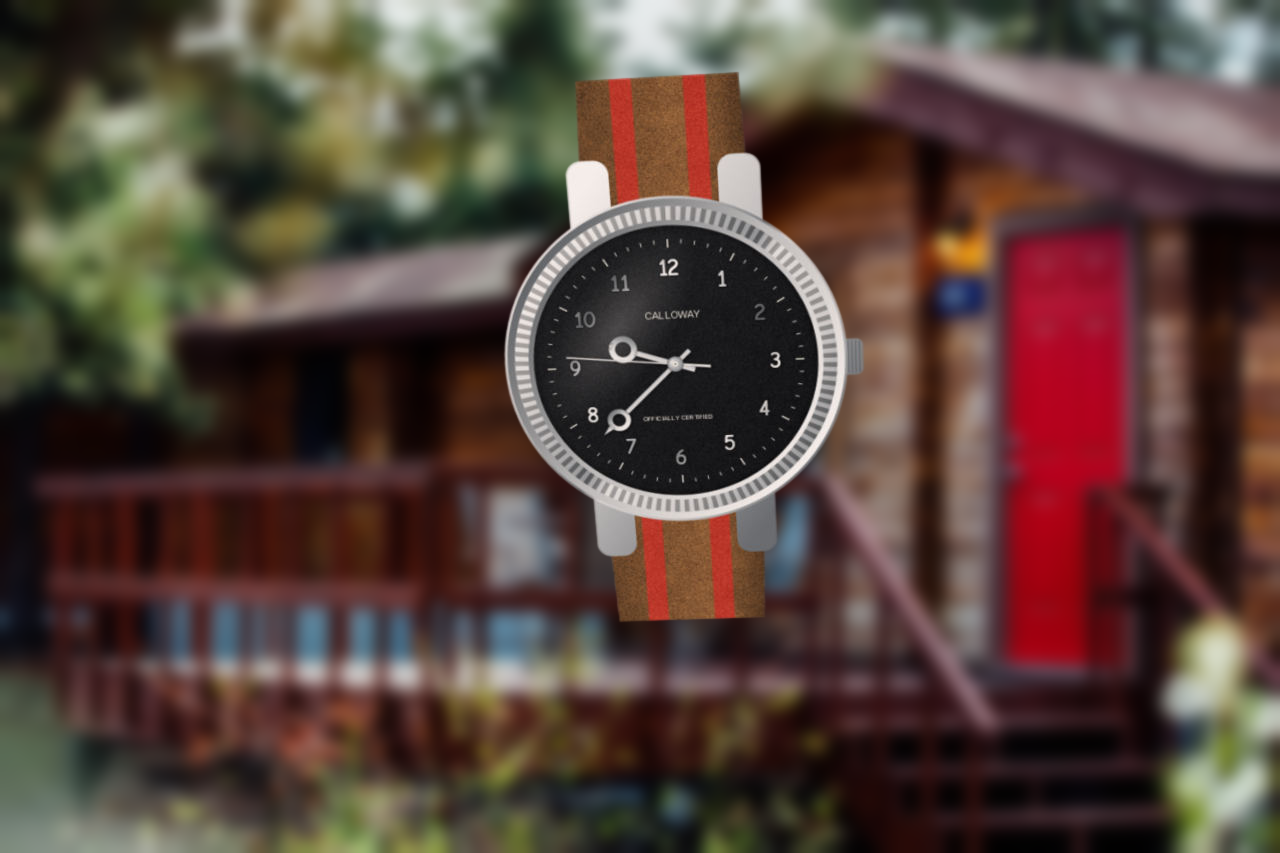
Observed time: 9h37m46s
